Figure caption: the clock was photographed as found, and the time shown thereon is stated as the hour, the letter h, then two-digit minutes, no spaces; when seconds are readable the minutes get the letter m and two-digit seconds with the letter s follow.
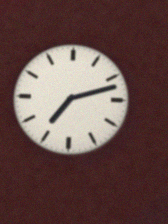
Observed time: 7h12
